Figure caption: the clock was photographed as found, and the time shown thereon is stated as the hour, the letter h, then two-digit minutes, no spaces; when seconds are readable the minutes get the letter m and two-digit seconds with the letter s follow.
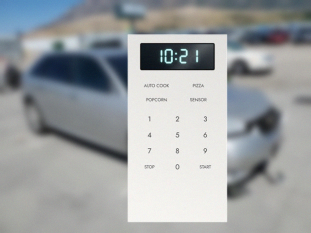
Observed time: 10h21
